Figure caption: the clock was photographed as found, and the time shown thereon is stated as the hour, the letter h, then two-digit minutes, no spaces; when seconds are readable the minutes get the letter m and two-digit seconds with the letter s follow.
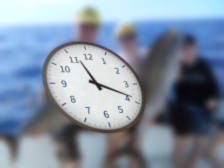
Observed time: 11h19
